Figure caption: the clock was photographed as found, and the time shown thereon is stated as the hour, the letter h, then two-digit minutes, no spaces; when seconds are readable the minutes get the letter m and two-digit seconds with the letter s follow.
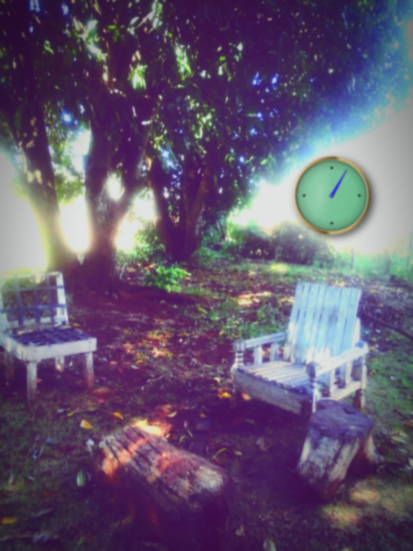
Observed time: 1h05
